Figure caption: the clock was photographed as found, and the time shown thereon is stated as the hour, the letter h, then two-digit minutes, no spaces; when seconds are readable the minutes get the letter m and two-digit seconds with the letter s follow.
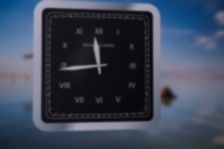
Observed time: 11h44
